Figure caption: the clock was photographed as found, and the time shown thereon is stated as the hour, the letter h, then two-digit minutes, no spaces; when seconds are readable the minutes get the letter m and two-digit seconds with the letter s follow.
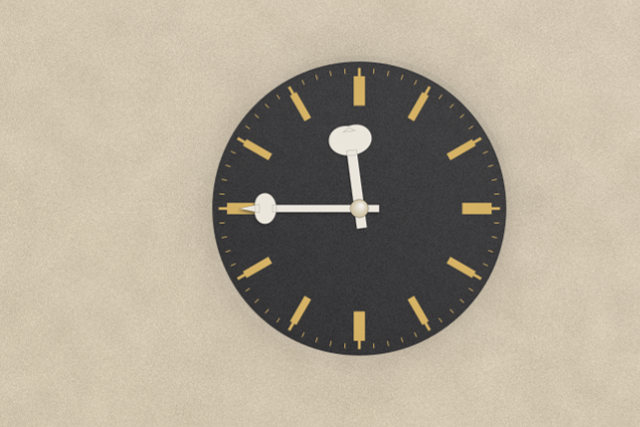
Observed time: 11h45
